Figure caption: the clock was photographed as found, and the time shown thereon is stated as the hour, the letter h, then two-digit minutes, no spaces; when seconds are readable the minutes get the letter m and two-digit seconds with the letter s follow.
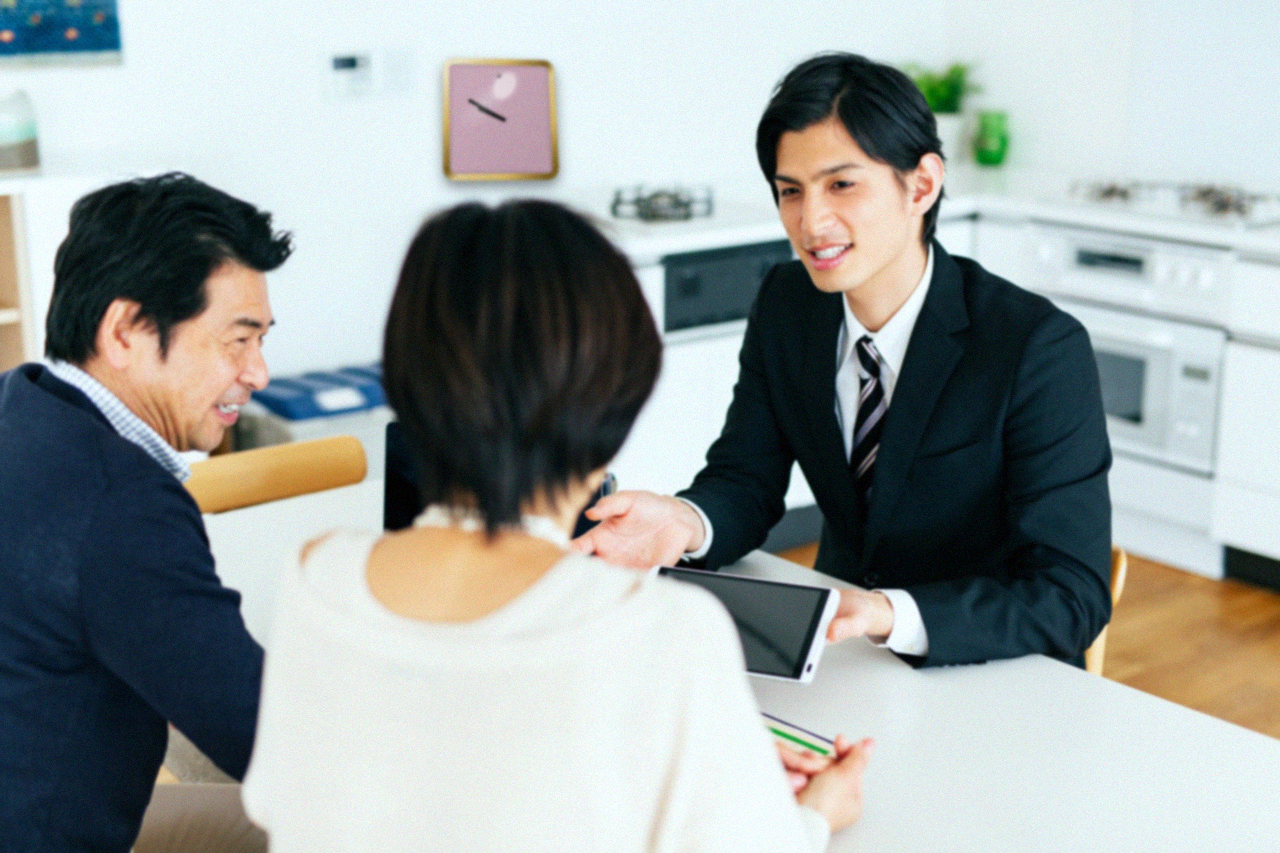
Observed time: 9h50
